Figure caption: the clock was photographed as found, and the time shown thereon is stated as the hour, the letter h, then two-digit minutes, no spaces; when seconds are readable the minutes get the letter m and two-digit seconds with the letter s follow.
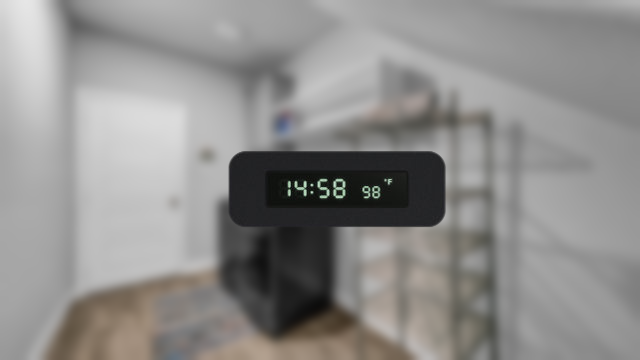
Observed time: 14h58
